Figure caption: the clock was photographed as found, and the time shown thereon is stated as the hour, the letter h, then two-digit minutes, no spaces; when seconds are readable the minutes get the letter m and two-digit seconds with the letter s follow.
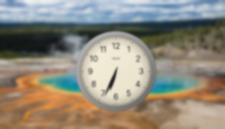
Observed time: 6h34
